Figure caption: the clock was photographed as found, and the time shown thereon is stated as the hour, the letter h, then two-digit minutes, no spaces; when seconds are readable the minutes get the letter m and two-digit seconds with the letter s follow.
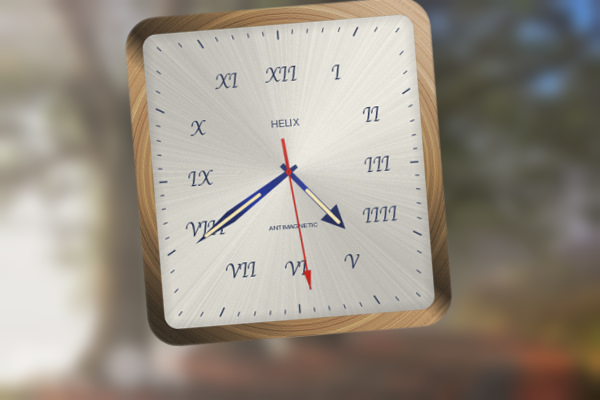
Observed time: 4h39m29s
